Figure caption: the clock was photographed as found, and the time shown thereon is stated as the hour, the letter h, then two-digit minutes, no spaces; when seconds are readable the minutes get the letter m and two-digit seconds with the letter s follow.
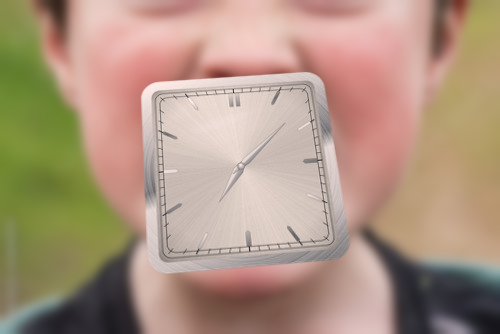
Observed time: 7h08
